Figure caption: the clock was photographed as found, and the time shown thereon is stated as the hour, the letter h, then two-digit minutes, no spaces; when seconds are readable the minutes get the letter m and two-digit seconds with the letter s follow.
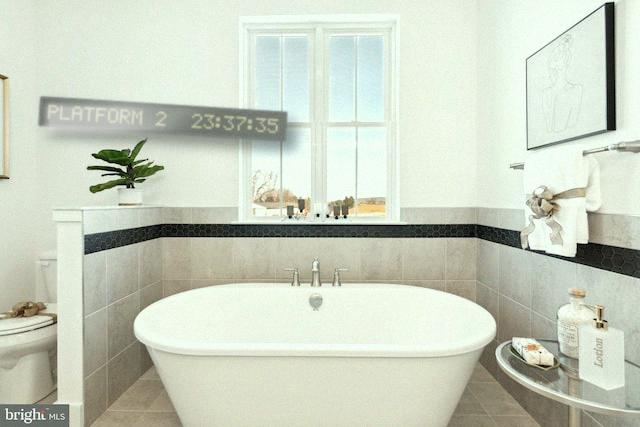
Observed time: 23h37m35s
